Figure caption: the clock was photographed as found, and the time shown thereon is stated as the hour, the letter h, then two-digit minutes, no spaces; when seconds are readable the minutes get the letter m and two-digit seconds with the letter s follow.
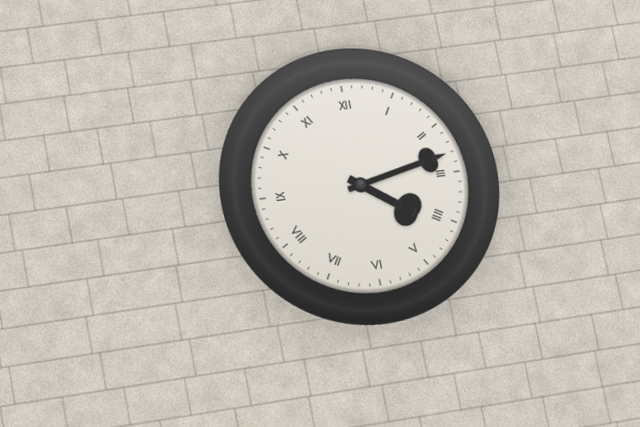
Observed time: 4h13
